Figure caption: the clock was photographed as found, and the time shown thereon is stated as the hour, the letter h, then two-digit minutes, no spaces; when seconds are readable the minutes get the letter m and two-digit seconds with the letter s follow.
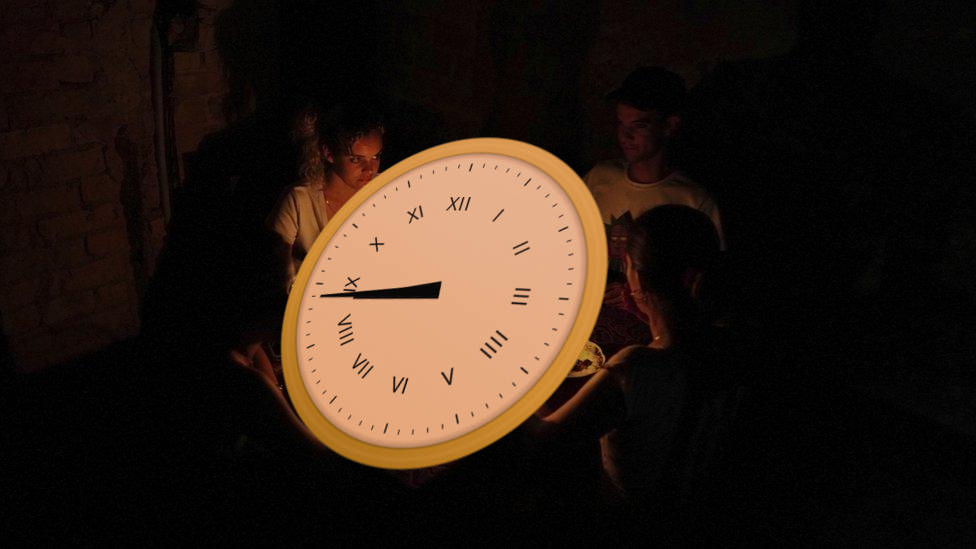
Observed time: 8h44
